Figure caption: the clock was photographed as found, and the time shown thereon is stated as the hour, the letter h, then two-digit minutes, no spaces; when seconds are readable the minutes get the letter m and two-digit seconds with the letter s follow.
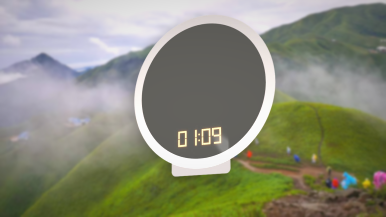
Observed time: 1h09
